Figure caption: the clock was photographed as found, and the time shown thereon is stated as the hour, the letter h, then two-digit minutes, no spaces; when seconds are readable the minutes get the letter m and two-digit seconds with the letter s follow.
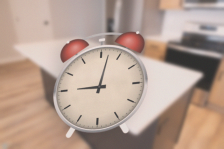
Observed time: 9h02
